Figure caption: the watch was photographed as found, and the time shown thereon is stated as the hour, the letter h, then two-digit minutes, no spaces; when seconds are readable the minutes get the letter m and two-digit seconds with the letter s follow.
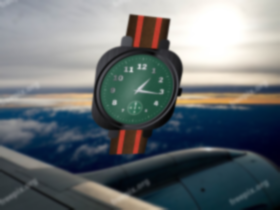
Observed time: 1h16
